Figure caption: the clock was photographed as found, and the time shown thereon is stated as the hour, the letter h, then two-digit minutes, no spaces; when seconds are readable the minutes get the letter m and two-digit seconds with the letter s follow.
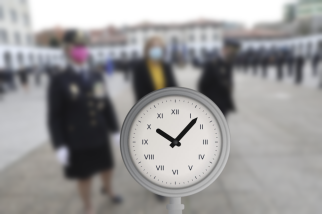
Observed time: 10h07
